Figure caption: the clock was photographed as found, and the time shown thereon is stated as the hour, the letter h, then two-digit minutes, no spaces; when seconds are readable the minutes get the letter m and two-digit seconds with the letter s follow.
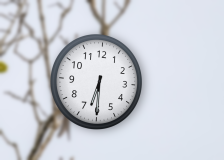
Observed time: 6h30
